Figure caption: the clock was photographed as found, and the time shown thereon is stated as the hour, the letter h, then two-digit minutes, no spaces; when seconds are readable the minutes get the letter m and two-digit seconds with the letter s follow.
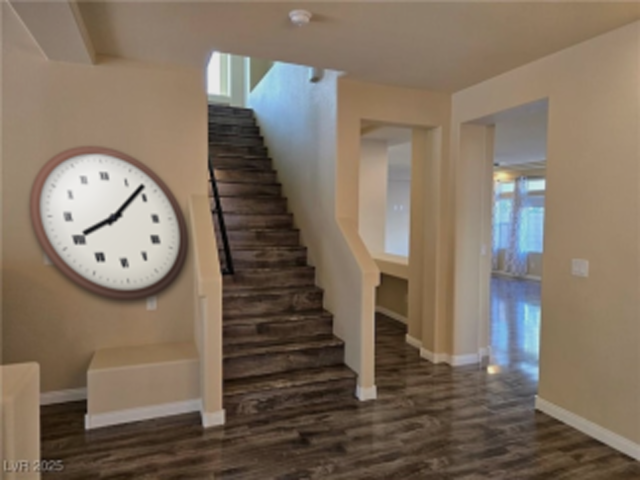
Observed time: 8h08
